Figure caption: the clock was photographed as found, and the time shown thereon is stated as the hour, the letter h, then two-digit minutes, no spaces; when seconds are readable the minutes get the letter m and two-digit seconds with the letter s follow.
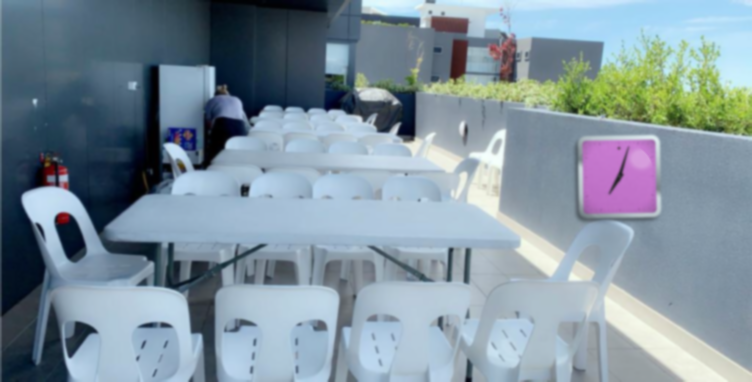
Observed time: 7h03
